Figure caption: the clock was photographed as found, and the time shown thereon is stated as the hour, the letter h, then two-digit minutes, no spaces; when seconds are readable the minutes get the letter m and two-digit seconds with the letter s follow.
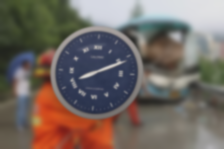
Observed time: 8h11
